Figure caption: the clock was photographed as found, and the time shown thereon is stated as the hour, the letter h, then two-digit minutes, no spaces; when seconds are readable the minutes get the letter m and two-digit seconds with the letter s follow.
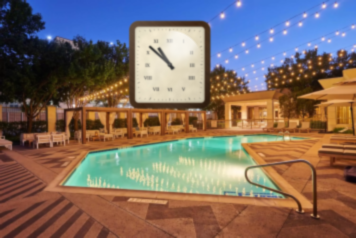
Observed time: 10h52
